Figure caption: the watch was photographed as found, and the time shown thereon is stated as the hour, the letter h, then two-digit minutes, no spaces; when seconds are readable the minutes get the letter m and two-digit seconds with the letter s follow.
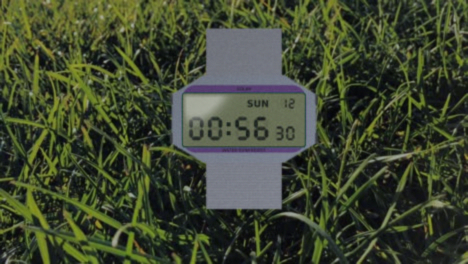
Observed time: 0h56m30s
